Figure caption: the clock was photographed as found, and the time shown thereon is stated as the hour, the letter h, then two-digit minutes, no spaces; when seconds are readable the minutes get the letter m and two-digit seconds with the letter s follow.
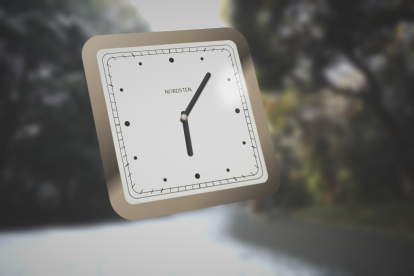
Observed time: 6h07
